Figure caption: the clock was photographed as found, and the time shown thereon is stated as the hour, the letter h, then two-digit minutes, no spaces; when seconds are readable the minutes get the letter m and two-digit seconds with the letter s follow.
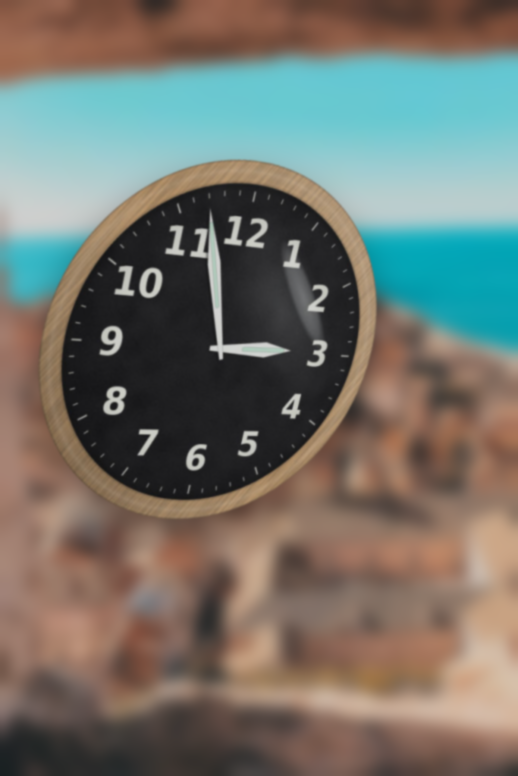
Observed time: 2h57
